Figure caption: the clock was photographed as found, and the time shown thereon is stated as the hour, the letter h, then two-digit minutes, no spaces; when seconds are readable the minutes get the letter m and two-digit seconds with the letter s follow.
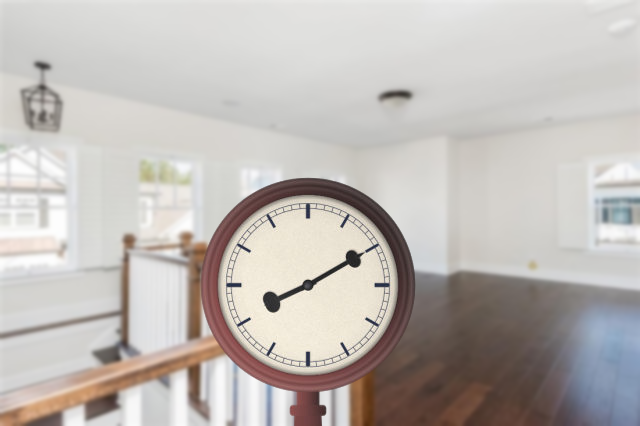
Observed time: 8h10
